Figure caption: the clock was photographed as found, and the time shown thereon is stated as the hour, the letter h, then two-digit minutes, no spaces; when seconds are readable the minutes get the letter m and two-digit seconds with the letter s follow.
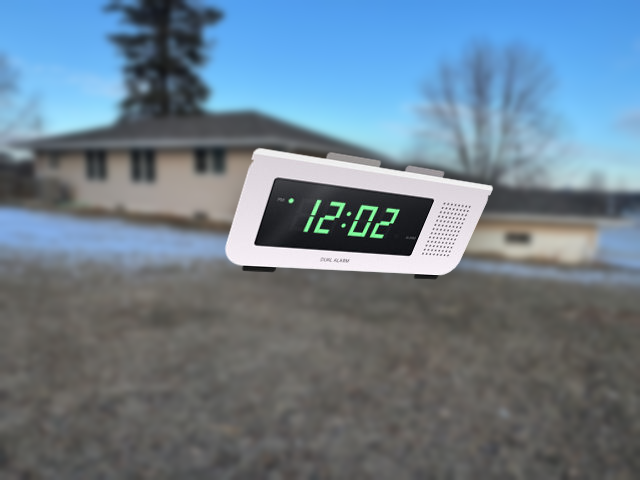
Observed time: 12h02
